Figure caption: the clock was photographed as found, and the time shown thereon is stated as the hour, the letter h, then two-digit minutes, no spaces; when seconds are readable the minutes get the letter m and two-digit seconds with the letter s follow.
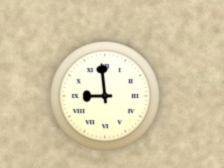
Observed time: 8h59
